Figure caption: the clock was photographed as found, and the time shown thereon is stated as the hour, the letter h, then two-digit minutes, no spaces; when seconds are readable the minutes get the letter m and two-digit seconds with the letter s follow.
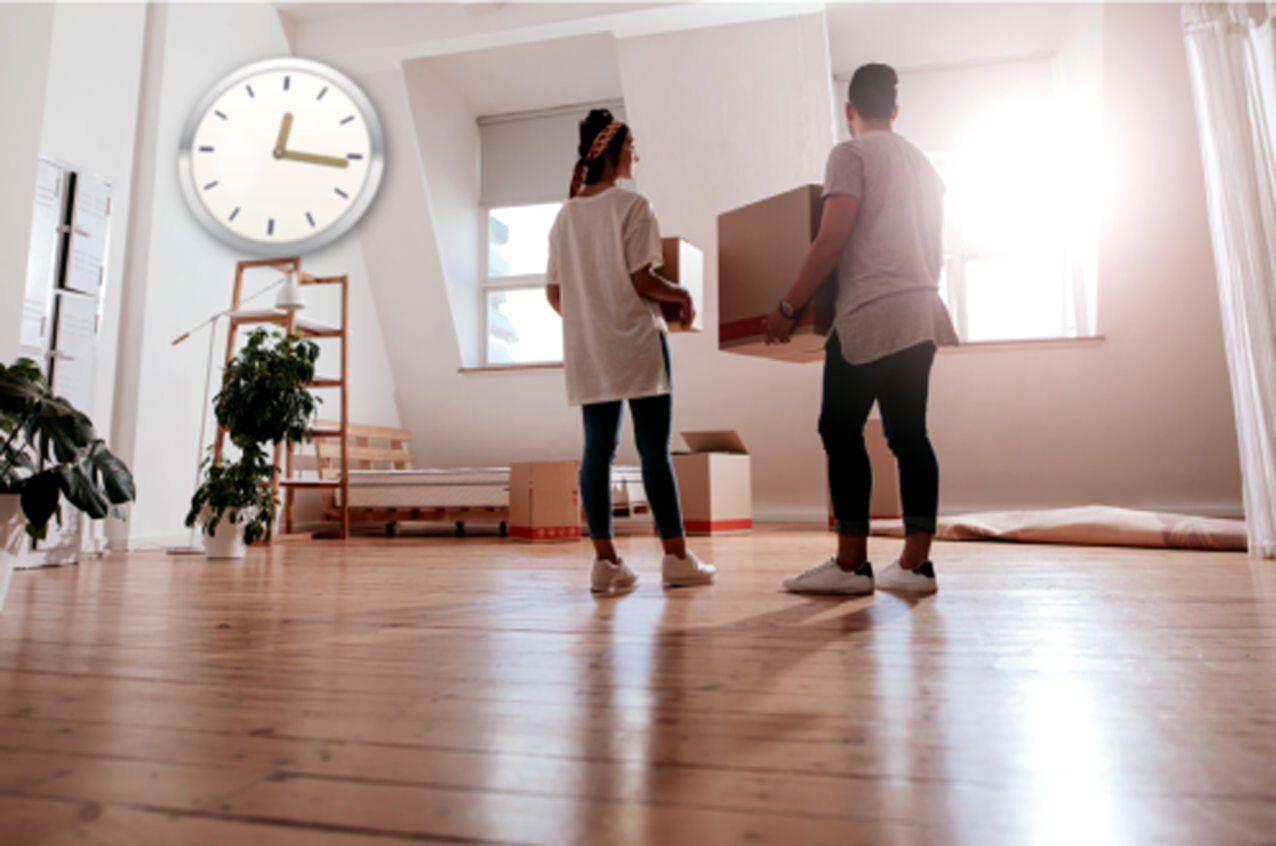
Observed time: 12h16
